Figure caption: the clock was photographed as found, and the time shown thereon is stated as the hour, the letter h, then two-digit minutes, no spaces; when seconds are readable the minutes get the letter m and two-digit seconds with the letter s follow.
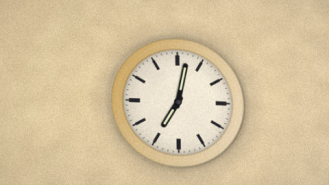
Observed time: 7h02
